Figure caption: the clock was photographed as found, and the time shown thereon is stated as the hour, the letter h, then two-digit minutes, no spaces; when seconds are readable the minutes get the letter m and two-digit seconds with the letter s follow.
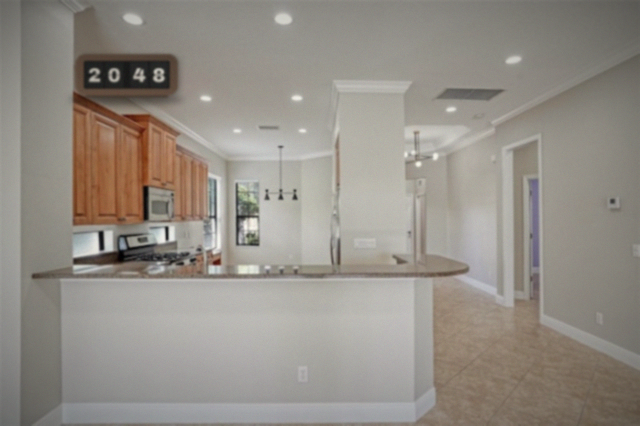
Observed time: 20h48
